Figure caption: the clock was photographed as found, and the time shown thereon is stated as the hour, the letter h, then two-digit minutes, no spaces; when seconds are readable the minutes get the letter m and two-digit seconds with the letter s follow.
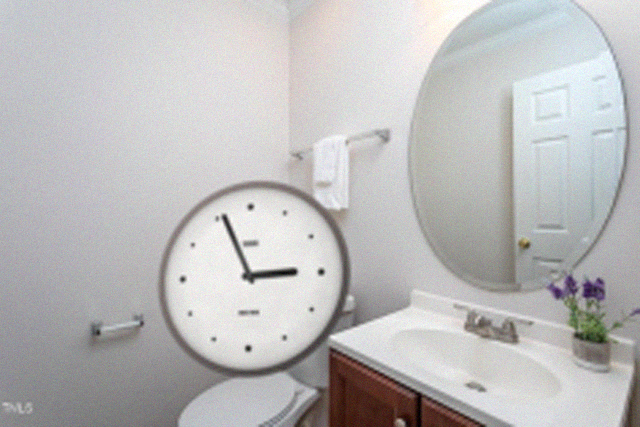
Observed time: 2h56
